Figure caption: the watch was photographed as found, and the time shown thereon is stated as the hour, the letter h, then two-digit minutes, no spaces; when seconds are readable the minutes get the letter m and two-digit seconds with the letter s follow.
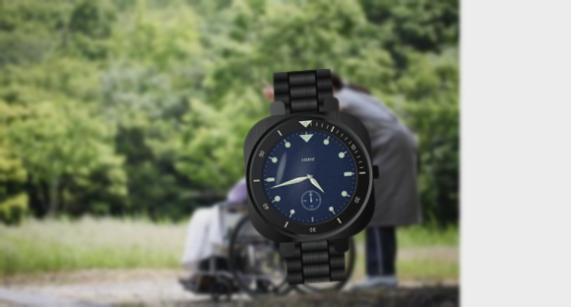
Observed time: 4h43
